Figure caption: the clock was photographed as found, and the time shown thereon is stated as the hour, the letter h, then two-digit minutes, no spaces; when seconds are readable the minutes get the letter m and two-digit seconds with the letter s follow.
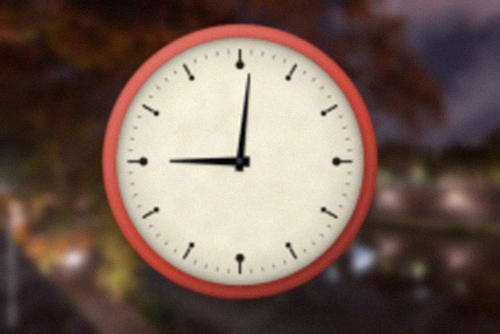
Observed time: 9h01
